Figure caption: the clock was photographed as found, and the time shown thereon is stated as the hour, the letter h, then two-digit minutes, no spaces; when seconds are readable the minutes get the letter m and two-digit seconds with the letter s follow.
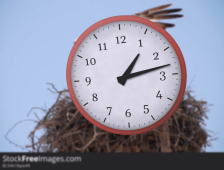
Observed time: 1h13
